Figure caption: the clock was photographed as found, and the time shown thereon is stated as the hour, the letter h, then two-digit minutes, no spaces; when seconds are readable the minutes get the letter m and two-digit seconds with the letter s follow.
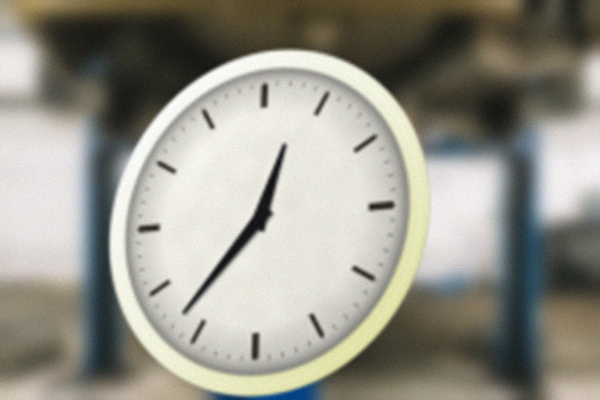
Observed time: 12h37
